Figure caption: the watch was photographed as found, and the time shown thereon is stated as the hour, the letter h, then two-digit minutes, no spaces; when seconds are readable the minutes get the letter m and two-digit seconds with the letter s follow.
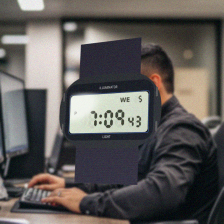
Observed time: 7h09m43s
